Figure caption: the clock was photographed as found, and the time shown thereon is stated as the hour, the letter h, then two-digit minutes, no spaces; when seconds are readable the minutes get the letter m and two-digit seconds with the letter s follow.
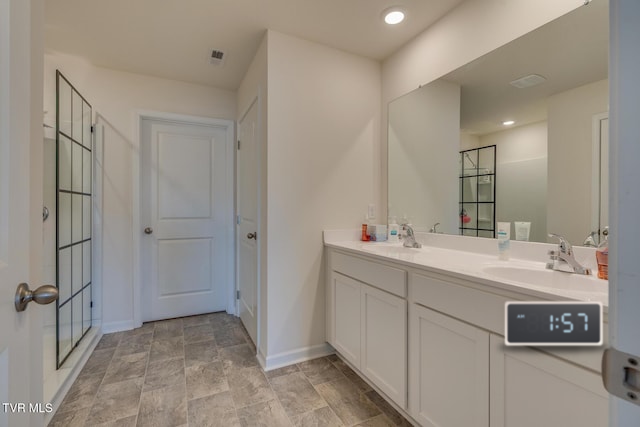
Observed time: 1h57
